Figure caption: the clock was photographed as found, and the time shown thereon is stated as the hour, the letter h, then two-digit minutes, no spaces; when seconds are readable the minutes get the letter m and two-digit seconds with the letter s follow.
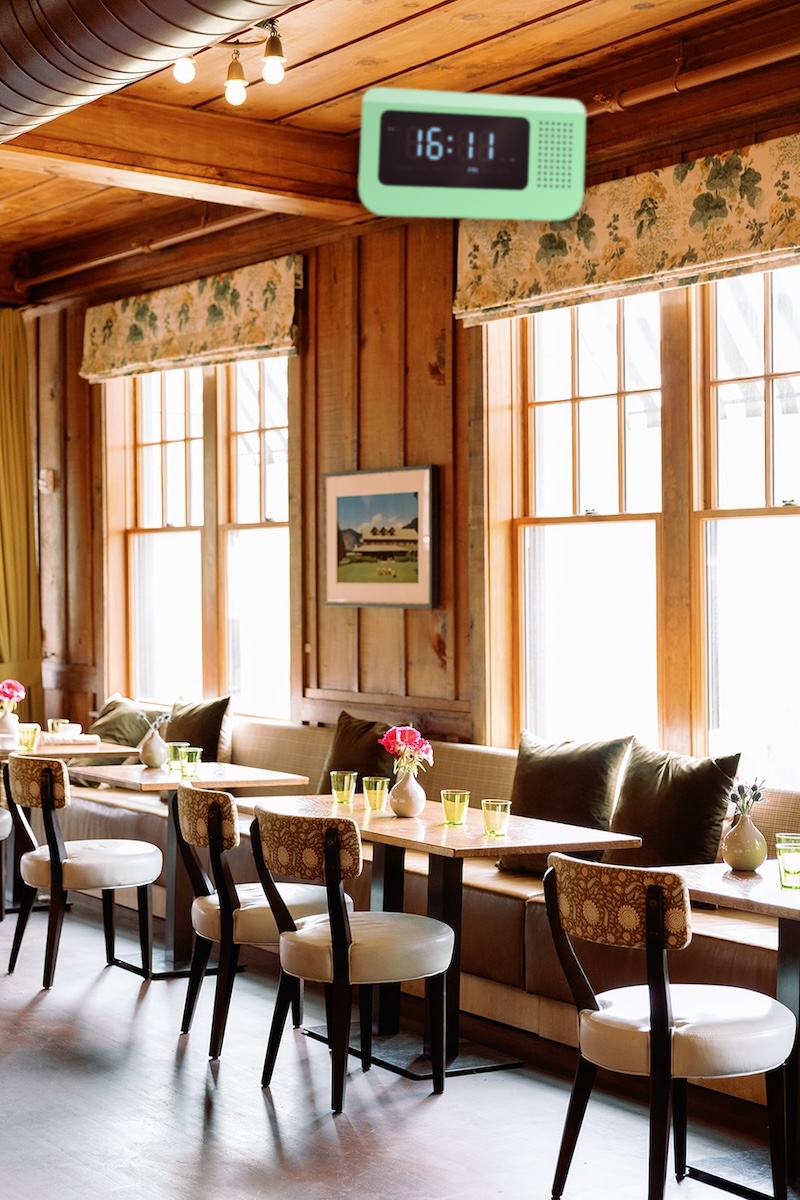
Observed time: 16h11
